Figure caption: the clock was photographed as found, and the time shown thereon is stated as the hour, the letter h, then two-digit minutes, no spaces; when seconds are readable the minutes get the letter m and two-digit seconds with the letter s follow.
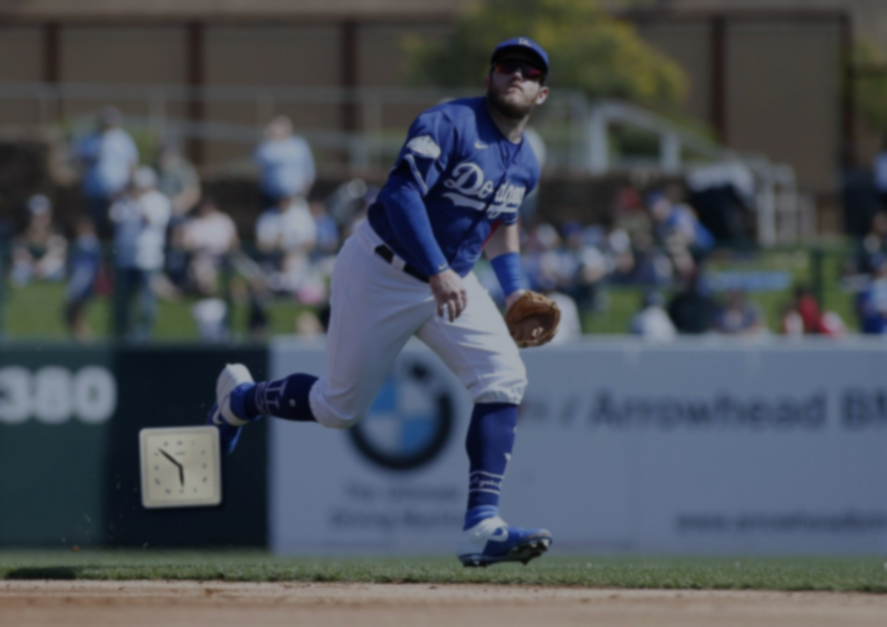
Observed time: 5h52
